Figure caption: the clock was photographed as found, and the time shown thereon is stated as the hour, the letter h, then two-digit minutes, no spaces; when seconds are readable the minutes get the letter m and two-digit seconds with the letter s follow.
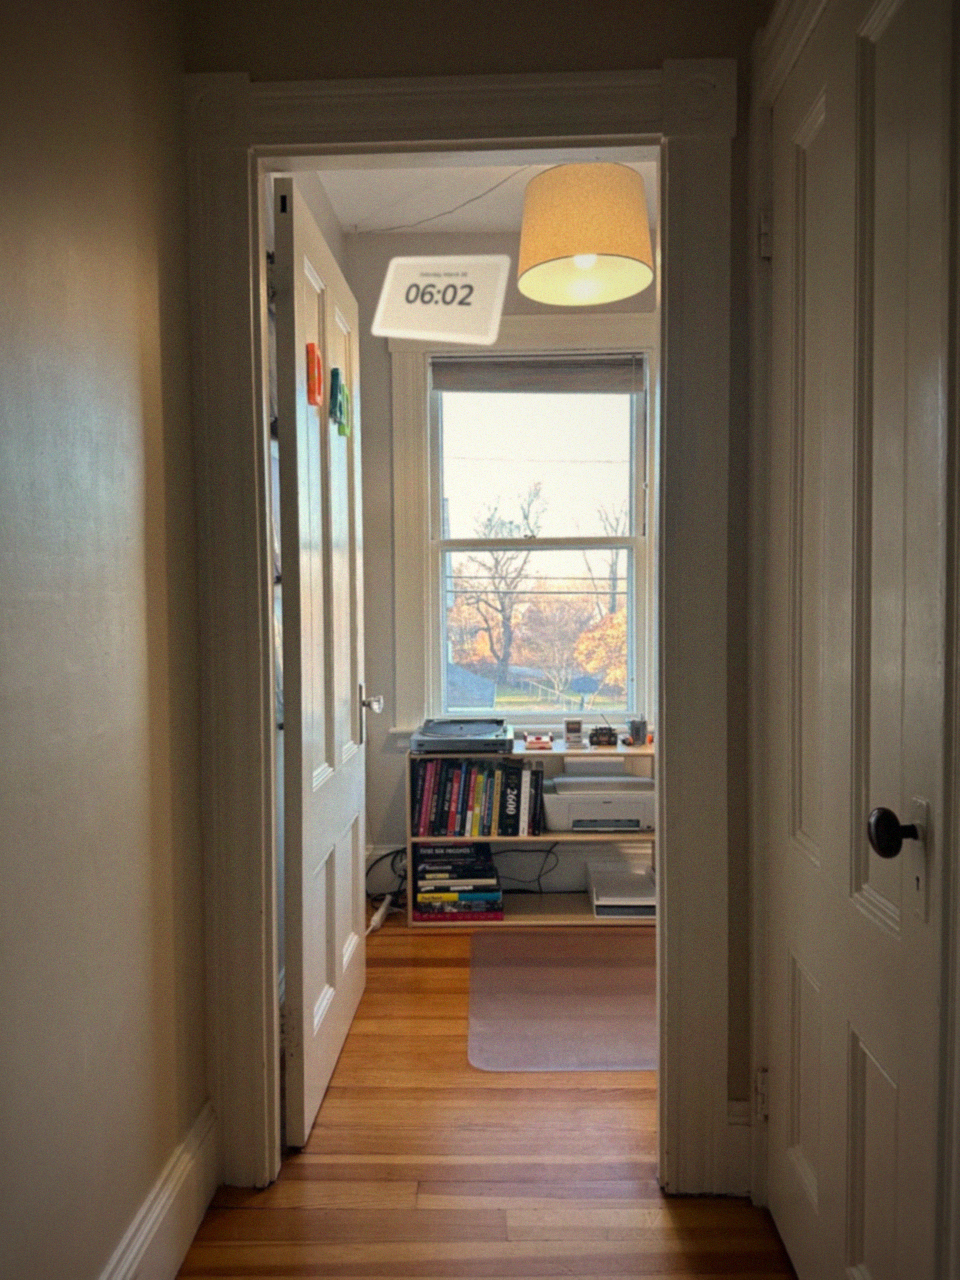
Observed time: 6h02
